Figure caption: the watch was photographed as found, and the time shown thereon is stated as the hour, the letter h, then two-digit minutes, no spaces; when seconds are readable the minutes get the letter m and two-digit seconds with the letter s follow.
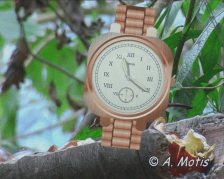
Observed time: 11h20
